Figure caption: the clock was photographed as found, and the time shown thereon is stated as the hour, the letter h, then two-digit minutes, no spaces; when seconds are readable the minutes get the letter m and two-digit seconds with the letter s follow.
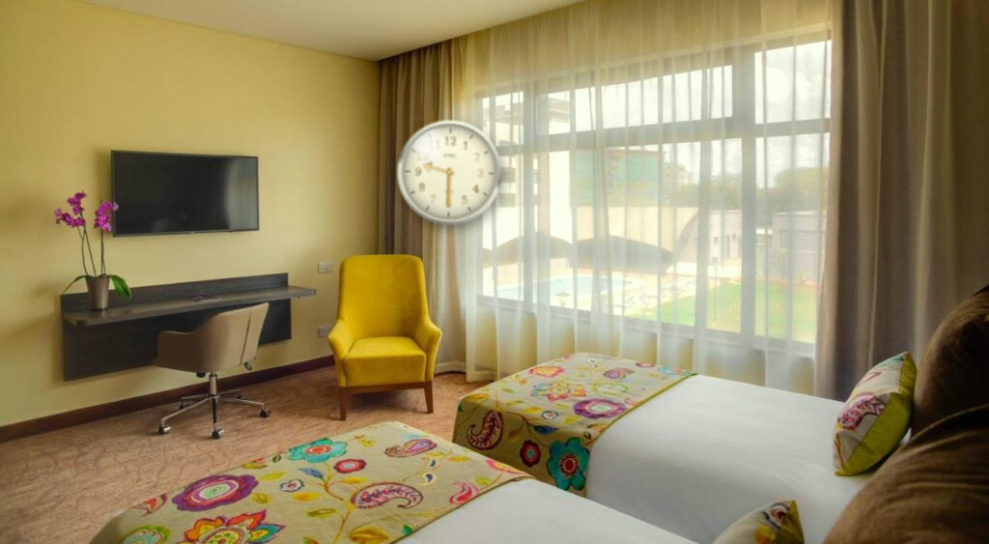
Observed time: 9h30
